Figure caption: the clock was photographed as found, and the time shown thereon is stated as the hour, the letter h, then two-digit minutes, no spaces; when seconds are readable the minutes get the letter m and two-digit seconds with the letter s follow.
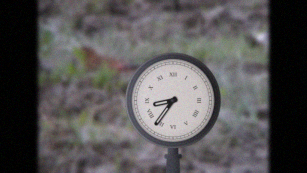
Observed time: 8h36
